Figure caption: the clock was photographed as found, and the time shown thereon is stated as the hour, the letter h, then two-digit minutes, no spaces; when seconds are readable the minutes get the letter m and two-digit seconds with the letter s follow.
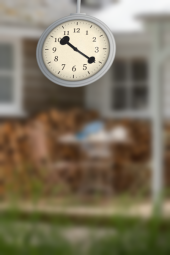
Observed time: 10h21
